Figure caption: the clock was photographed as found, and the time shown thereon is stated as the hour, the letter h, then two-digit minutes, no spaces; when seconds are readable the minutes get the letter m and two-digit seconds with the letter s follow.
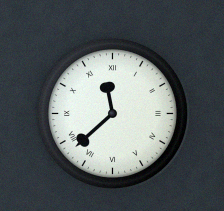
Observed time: 11h38
